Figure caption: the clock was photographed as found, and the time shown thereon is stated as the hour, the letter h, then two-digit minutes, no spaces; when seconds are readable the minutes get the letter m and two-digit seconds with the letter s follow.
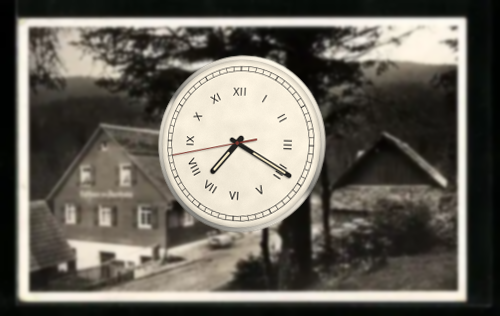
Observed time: 7h19m43s
